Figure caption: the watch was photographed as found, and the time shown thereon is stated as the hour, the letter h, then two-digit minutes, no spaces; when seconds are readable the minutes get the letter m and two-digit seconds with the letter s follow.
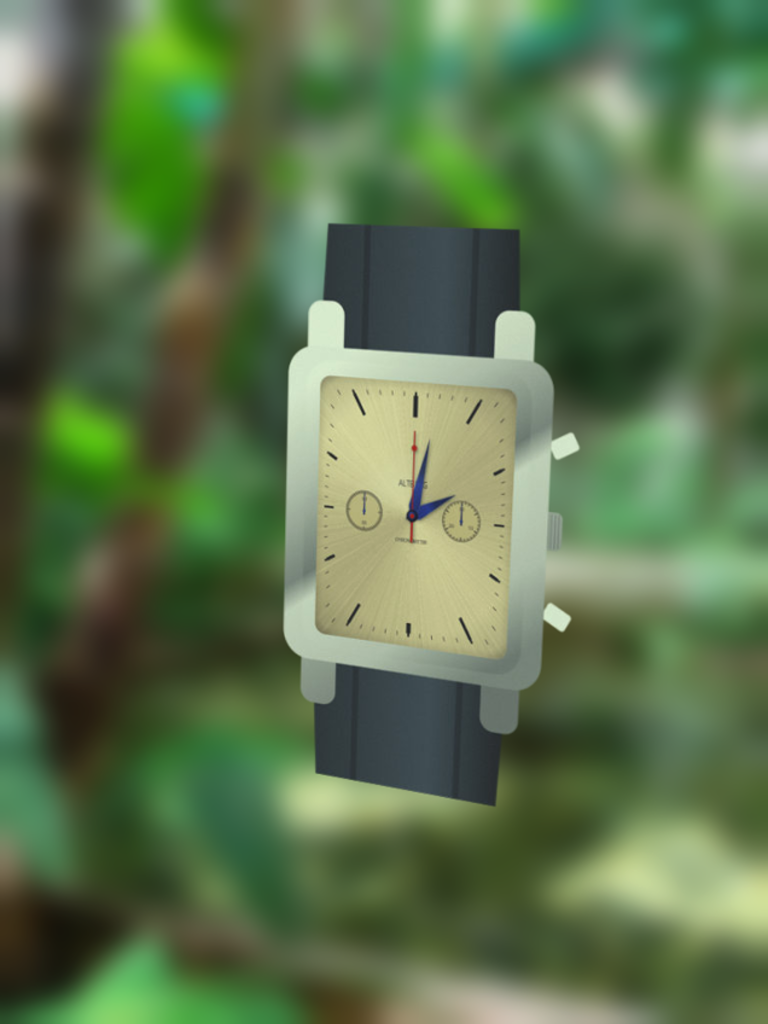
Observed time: 2h02
